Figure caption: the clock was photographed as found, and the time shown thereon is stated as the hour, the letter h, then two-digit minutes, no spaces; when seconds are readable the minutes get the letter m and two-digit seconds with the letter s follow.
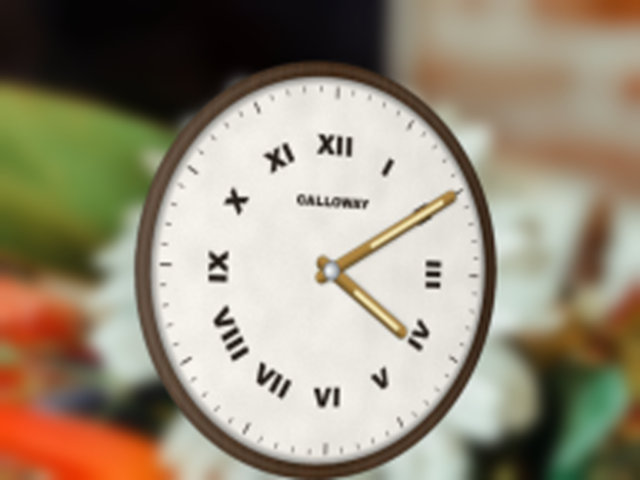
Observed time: 4h10
